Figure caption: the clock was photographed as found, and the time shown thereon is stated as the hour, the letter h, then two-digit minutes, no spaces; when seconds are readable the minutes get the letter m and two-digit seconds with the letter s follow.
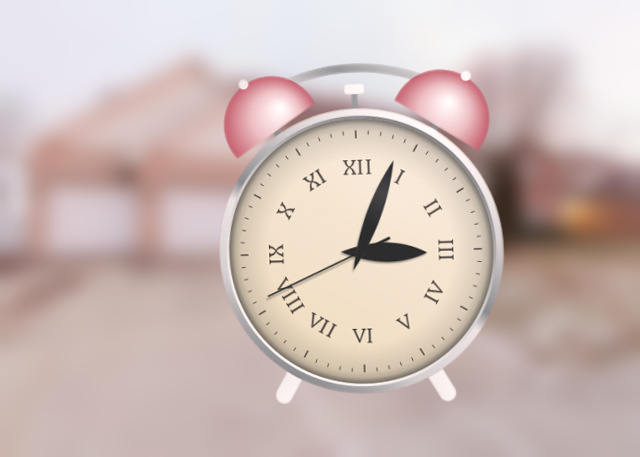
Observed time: 3h03m41s
